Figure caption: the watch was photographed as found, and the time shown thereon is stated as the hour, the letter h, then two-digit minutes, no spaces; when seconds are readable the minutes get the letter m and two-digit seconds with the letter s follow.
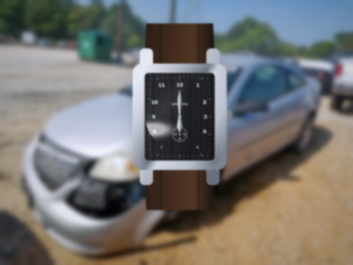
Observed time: 6h00
